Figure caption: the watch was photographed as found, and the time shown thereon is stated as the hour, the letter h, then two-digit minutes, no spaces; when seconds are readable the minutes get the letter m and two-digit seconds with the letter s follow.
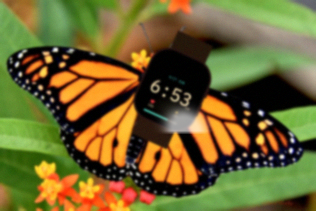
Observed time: 6h53
